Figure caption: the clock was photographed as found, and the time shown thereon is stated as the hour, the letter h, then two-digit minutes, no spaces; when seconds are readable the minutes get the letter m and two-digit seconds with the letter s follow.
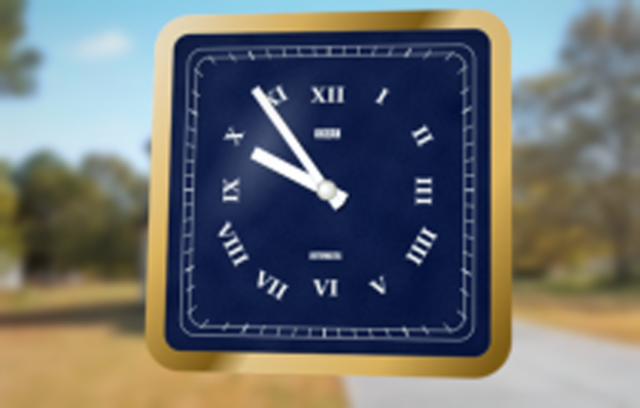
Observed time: 9h54
